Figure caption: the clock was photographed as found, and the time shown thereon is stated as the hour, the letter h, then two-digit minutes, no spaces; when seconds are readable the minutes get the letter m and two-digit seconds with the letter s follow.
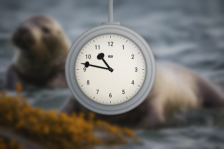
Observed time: 10h47
